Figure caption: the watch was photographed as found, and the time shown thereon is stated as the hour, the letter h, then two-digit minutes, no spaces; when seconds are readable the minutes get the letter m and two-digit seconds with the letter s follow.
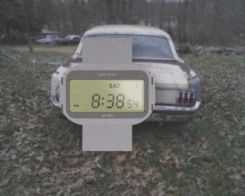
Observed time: 8h38m54s
